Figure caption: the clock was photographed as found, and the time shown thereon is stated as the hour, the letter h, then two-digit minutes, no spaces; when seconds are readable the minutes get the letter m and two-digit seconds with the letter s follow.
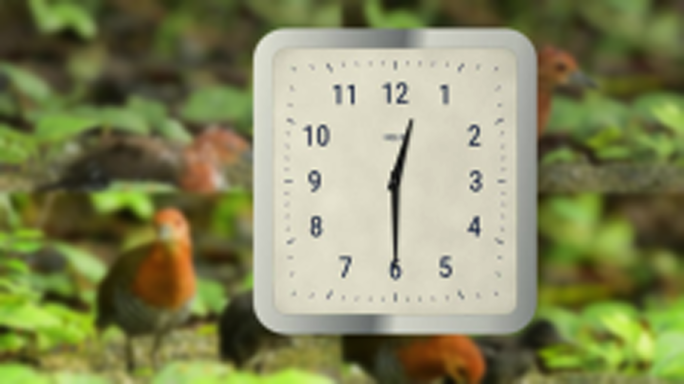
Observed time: 12h30
